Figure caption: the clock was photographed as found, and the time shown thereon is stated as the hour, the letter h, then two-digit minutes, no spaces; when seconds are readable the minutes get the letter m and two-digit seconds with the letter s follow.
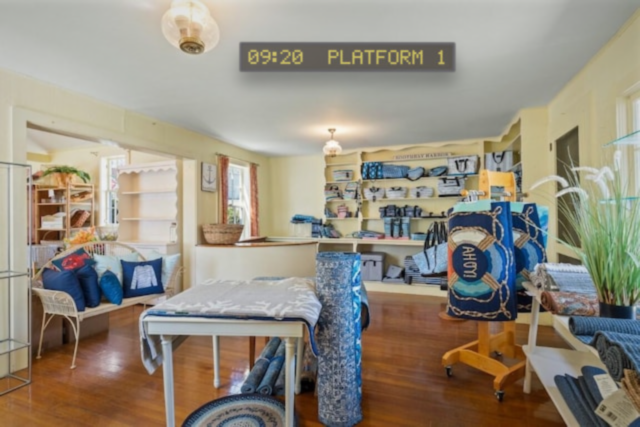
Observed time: 9h20
